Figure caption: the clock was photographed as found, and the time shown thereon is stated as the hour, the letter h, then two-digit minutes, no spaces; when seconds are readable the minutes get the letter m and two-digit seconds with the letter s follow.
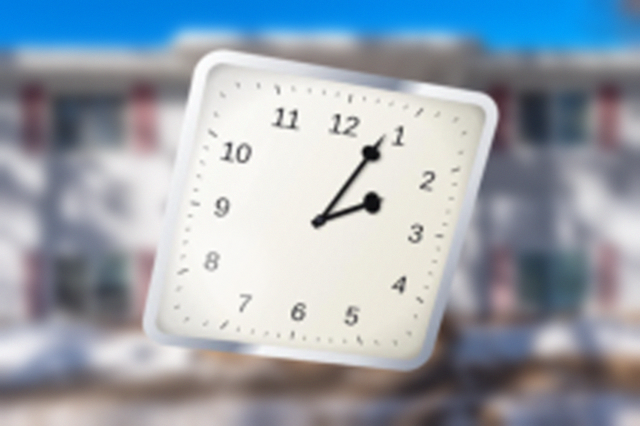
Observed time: 2h04
